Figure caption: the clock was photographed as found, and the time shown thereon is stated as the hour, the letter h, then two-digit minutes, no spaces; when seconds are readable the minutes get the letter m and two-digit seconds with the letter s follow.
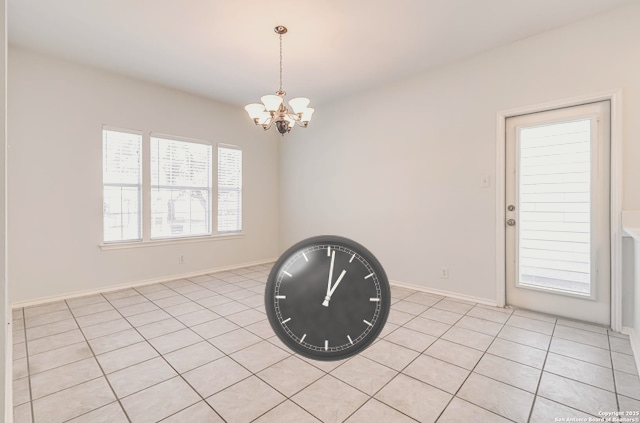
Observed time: 1h01
